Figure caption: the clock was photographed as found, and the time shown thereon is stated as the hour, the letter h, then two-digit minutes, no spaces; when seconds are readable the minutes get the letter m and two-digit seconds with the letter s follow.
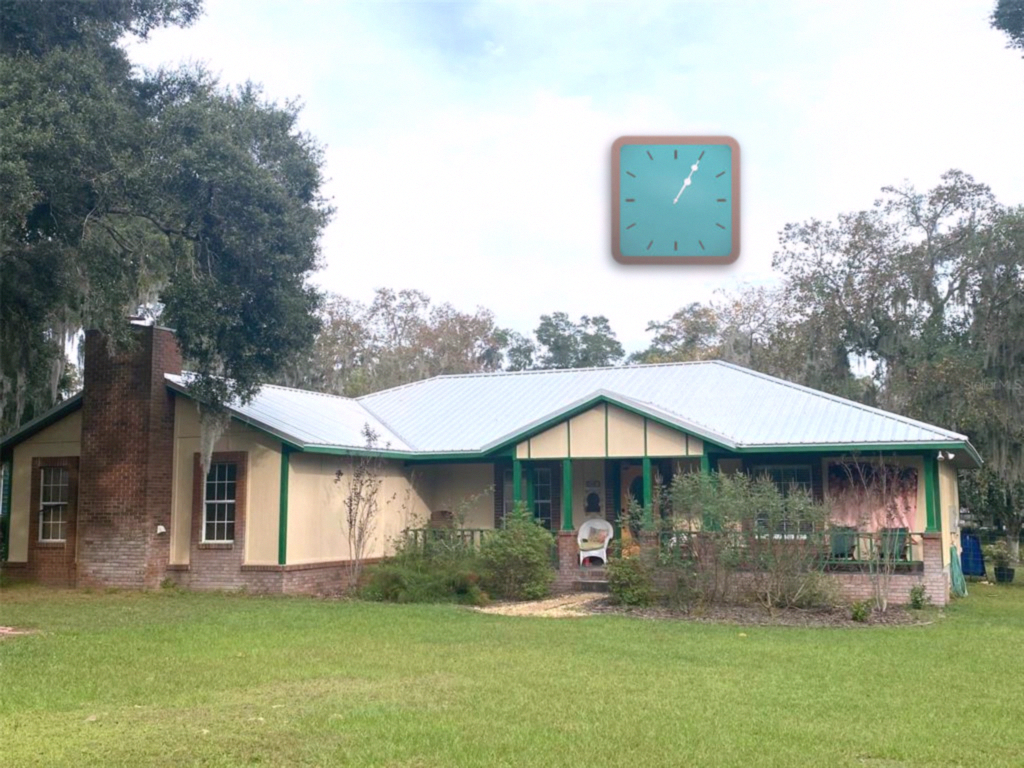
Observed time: 1h05
